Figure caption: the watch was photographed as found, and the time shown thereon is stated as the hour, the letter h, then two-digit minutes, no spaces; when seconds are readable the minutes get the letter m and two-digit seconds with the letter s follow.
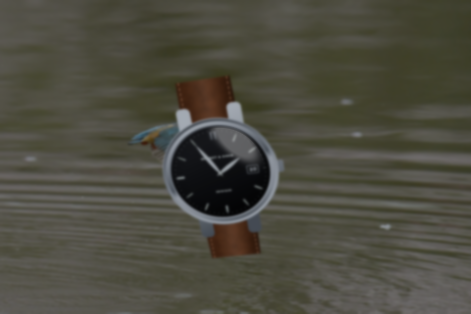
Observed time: 1h55
